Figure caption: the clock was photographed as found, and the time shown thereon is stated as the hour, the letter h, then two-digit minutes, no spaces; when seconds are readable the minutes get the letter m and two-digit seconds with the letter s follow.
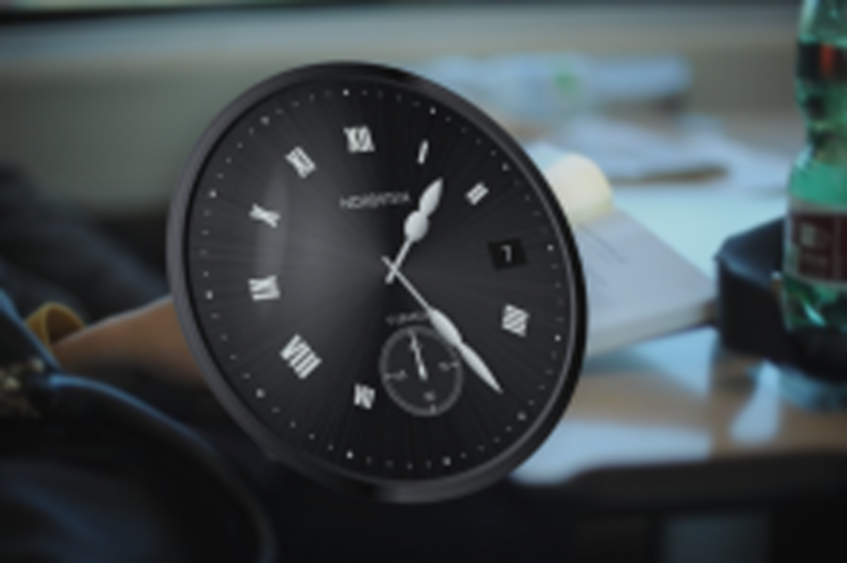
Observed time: 1h25
